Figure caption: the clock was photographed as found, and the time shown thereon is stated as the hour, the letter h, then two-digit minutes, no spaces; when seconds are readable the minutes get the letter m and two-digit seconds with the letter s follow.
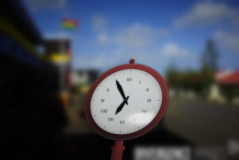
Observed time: 6h55
